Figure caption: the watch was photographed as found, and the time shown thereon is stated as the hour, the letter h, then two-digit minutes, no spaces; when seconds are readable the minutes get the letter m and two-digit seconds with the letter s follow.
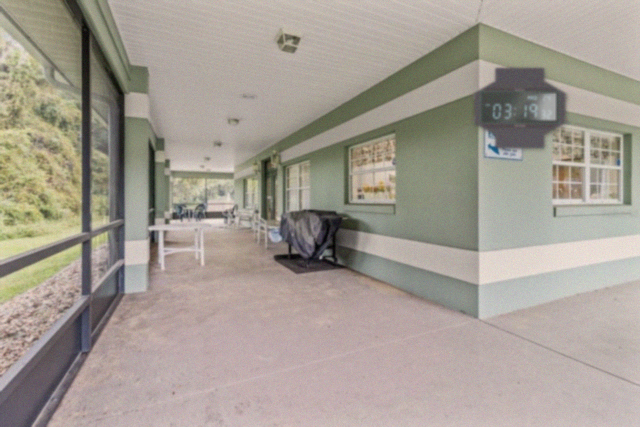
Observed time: 3h19
